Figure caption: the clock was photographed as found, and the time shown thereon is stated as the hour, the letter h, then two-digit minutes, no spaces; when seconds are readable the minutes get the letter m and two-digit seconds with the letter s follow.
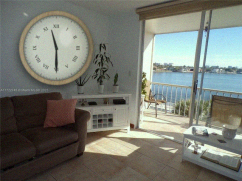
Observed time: 11h30
